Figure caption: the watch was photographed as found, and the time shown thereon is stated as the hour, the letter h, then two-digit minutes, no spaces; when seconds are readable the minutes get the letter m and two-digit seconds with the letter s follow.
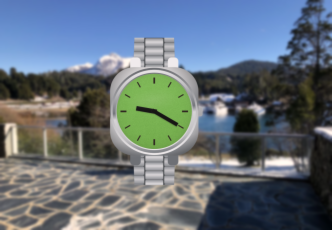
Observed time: 9h20
